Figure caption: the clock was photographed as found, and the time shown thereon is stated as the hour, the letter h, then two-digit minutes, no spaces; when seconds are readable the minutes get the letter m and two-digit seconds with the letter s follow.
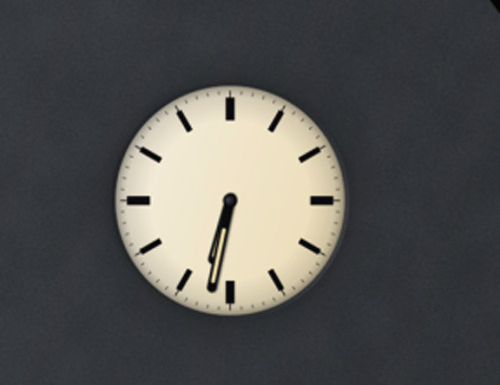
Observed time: 6h32
